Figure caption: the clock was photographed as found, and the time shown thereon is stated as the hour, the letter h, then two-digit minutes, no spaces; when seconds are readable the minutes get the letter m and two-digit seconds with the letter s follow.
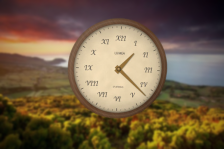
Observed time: 1h22
